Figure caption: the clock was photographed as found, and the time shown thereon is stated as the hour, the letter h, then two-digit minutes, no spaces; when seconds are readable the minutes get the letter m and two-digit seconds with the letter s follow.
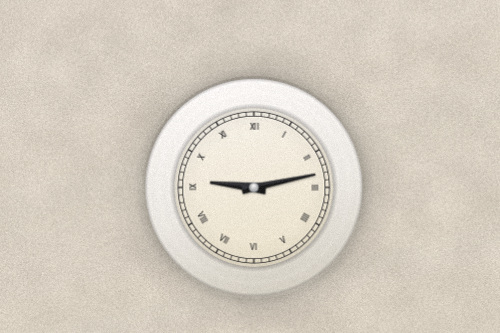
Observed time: 9h13
